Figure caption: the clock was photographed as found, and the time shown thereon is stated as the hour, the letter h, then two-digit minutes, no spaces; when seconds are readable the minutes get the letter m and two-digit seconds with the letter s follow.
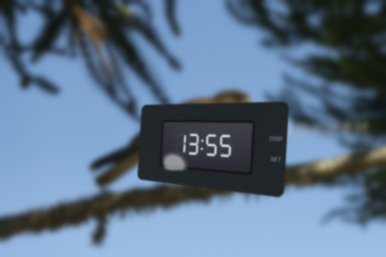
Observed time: 13h55
